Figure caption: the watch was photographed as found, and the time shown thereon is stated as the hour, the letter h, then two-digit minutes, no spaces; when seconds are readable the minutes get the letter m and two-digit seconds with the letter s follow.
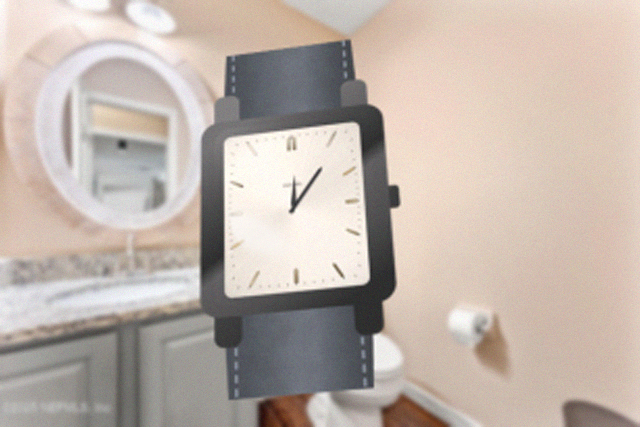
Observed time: 12h06
